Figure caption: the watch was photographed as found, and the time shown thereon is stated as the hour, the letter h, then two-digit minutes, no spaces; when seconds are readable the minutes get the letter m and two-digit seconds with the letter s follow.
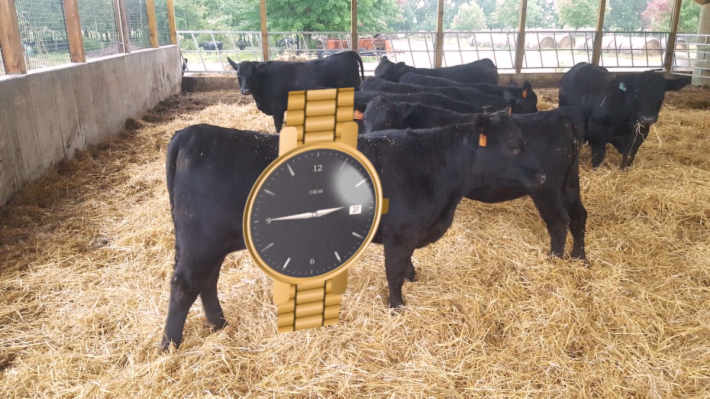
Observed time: 2h45
